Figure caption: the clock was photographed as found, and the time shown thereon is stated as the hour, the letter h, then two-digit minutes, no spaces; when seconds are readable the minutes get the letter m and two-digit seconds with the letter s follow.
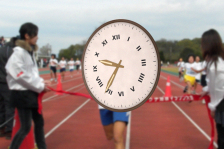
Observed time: 9h36
